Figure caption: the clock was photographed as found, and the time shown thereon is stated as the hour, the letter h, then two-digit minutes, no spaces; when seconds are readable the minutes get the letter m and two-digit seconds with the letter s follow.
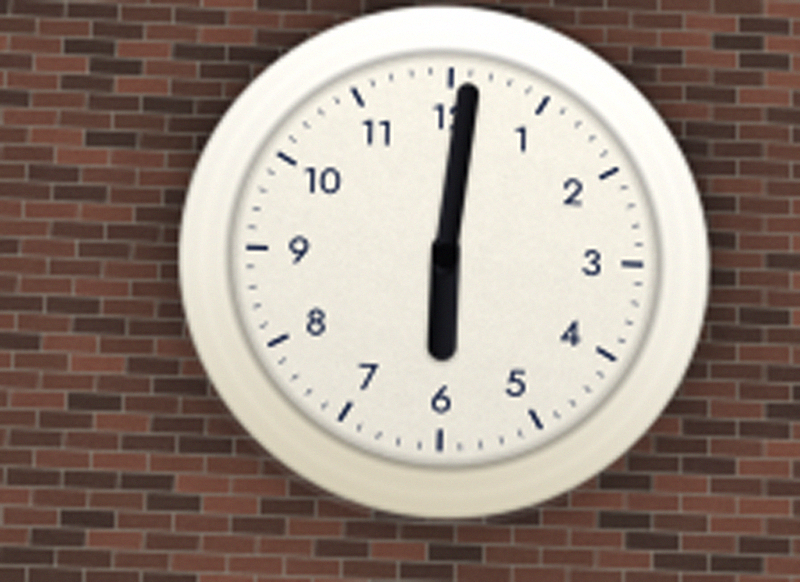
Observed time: 6h01
